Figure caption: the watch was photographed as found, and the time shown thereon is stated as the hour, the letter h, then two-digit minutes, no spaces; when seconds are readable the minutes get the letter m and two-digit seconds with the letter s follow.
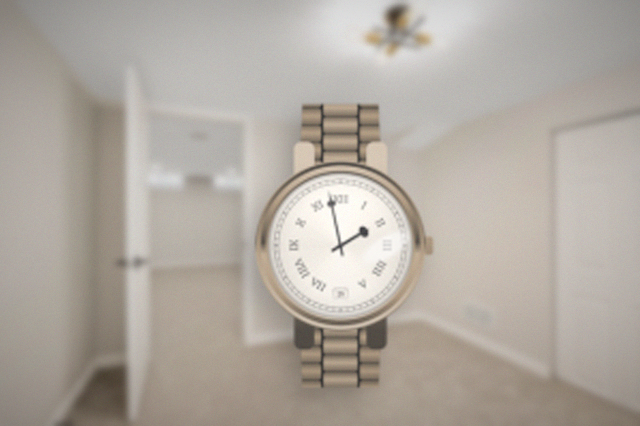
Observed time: 1h58
